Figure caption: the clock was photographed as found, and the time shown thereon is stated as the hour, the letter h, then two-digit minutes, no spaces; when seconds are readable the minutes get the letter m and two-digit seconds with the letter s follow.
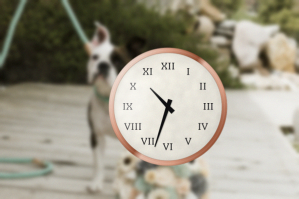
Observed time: 10h33
